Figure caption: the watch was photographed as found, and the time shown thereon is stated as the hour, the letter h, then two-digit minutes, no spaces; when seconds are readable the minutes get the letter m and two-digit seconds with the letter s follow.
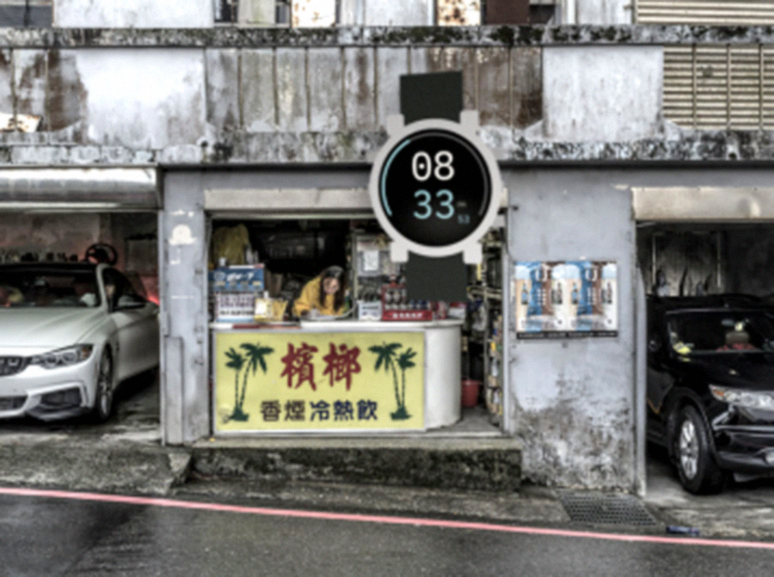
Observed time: 8h33
